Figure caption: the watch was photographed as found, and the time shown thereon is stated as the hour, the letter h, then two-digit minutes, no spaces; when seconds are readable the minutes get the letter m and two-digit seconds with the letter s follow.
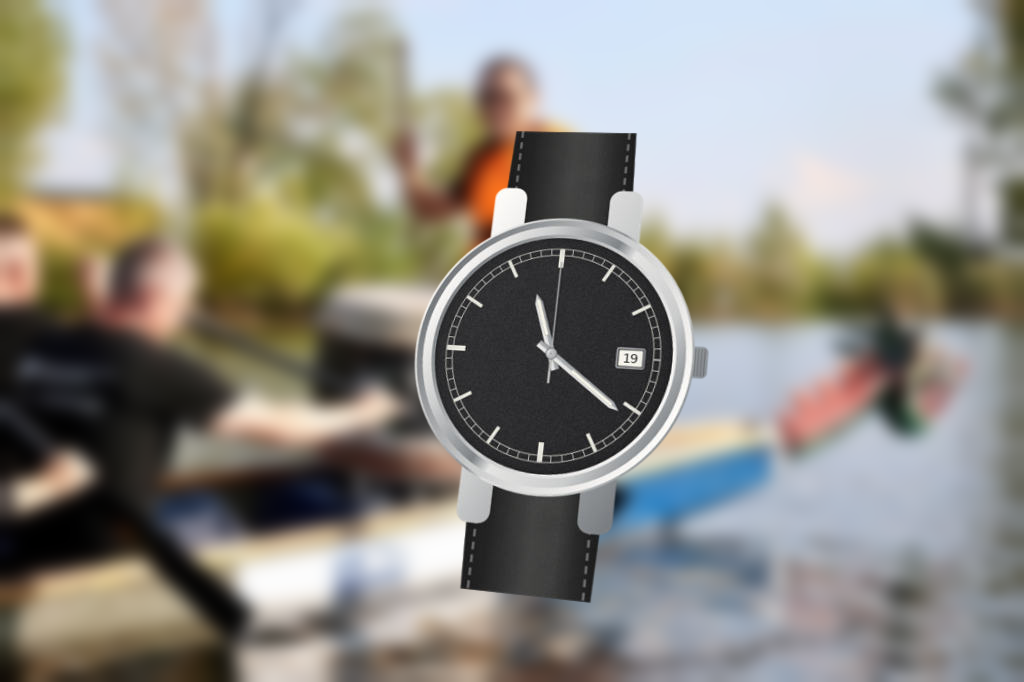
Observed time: 11h21m00s
